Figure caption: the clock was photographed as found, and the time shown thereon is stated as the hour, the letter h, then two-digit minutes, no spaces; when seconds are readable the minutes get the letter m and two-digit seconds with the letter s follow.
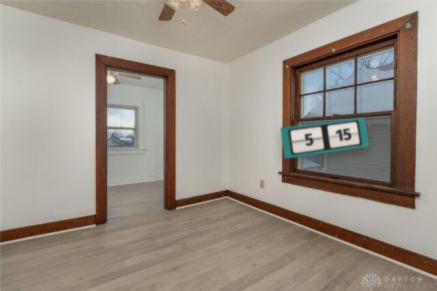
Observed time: 5h15
